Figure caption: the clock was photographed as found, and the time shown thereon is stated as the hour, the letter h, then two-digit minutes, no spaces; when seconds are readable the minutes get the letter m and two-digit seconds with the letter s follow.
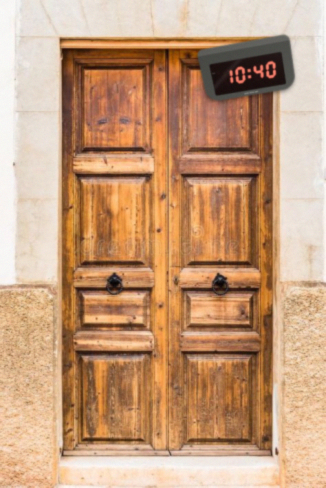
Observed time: 10h40
